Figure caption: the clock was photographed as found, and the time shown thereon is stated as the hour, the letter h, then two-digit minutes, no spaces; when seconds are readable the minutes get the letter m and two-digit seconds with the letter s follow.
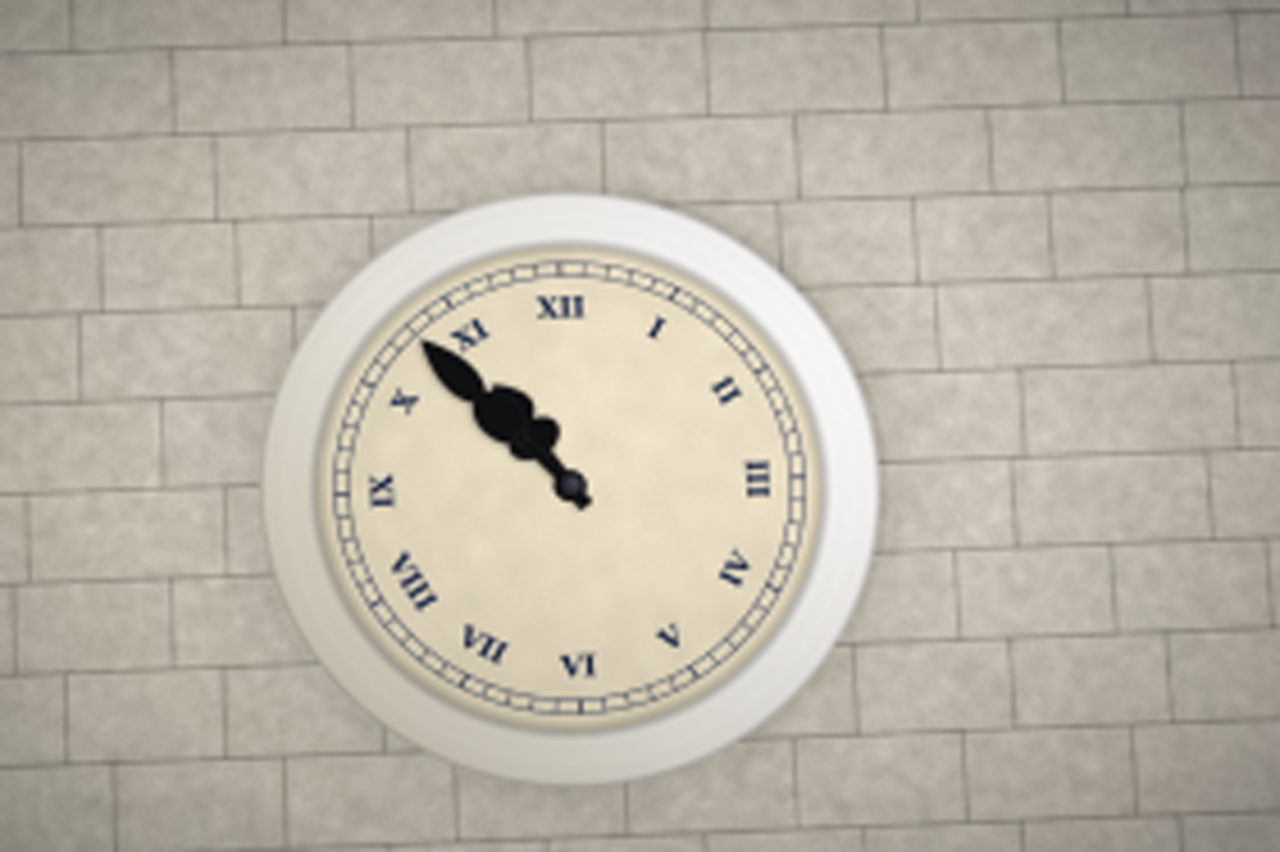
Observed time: 10h53
